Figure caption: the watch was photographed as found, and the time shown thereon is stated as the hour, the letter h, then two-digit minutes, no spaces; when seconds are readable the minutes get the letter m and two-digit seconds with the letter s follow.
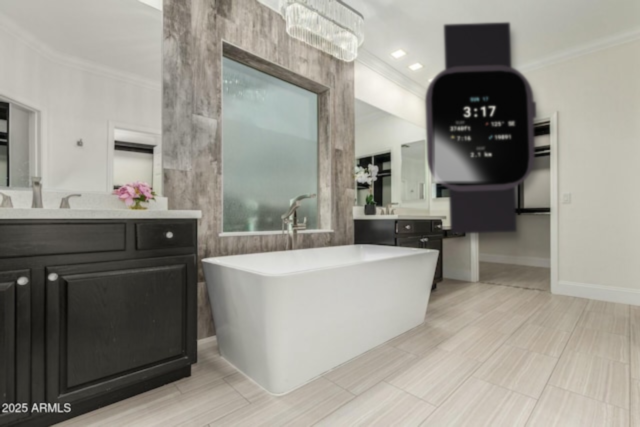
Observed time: 3h17
